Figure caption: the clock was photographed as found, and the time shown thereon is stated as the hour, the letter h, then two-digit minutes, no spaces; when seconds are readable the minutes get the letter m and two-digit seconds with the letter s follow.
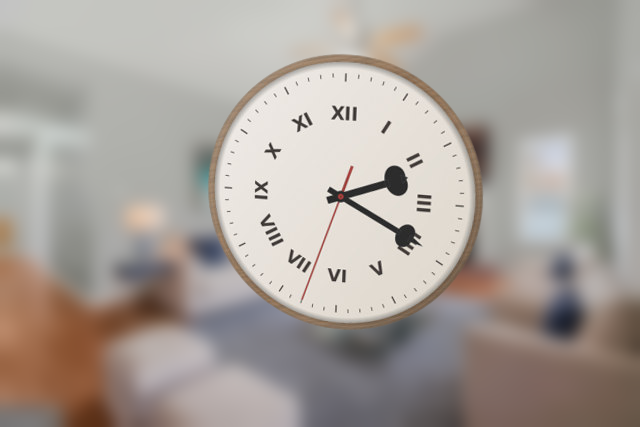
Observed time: 2h19m33s
